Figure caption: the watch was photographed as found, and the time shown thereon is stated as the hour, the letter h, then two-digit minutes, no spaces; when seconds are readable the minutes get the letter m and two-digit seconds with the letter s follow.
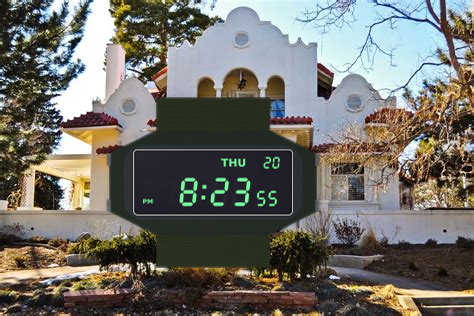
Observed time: 8h23m55s
